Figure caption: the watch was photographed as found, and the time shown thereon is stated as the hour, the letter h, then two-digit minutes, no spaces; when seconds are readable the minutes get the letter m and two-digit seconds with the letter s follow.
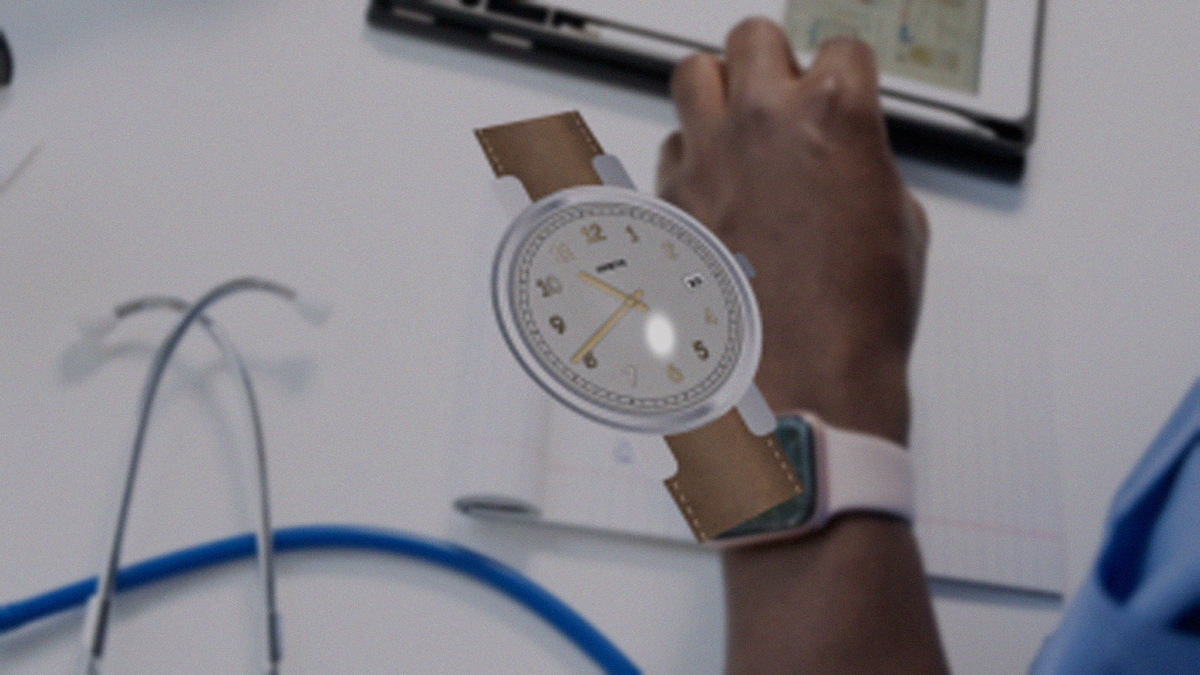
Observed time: 10h41
